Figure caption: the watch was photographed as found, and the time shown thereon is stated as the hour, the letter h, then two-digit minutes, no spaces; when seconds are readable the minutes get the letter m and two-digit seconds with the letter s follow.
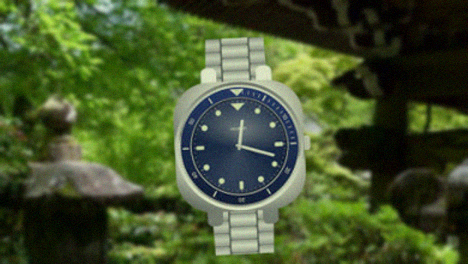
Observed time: 12h18
